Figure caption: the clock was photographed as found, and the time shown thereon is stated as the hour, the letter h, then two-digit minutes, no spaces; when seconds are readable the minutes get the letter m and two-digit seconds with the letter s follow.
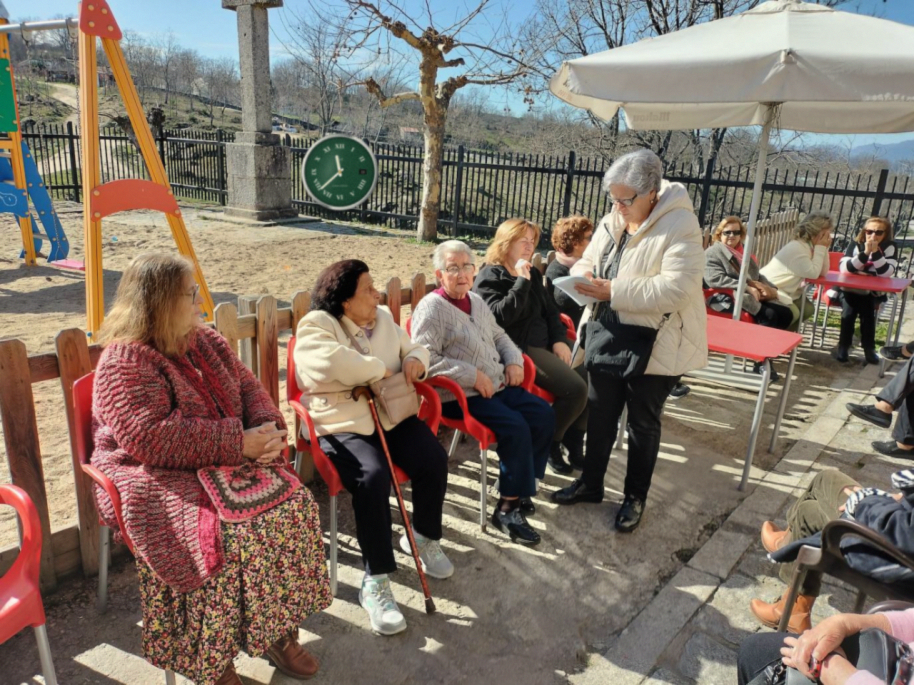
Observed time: 11h38
